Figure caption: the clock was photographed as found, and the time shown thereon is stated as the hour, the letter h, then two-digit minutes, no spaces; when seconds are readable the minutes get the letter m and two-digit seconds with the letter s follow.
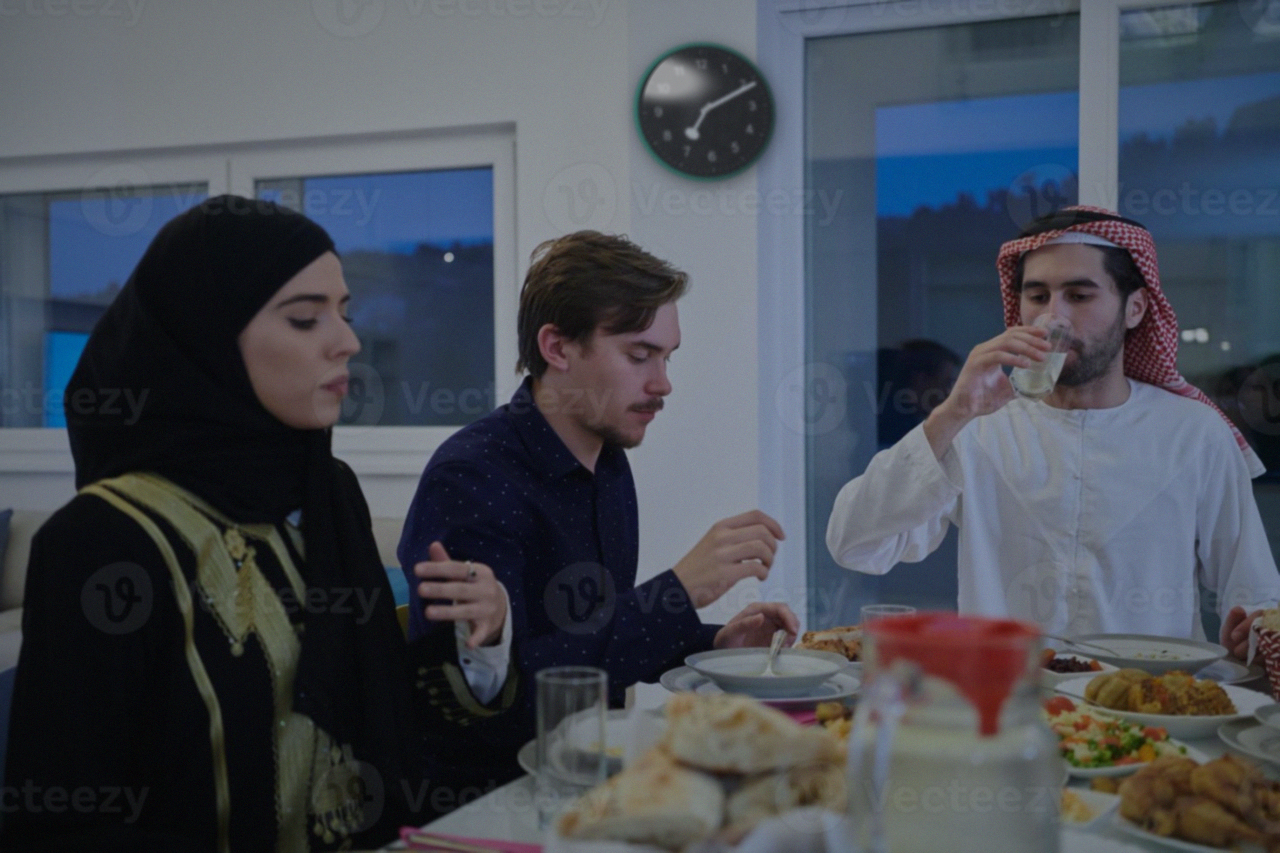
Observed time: 7h11
